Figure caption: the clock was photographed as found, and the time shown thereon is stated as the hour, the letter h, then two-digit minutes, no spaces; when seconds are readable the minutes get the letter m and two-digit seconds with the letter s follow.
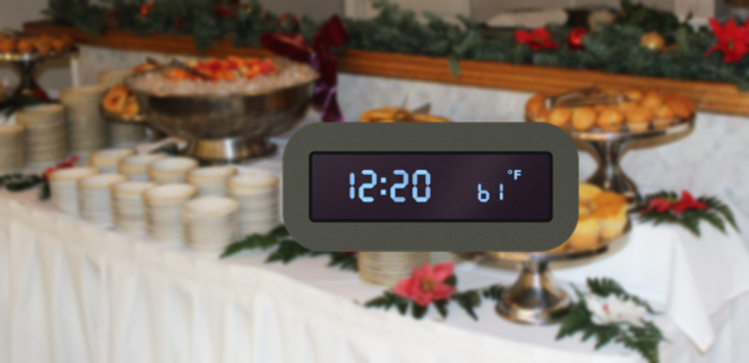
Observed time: 12h20
